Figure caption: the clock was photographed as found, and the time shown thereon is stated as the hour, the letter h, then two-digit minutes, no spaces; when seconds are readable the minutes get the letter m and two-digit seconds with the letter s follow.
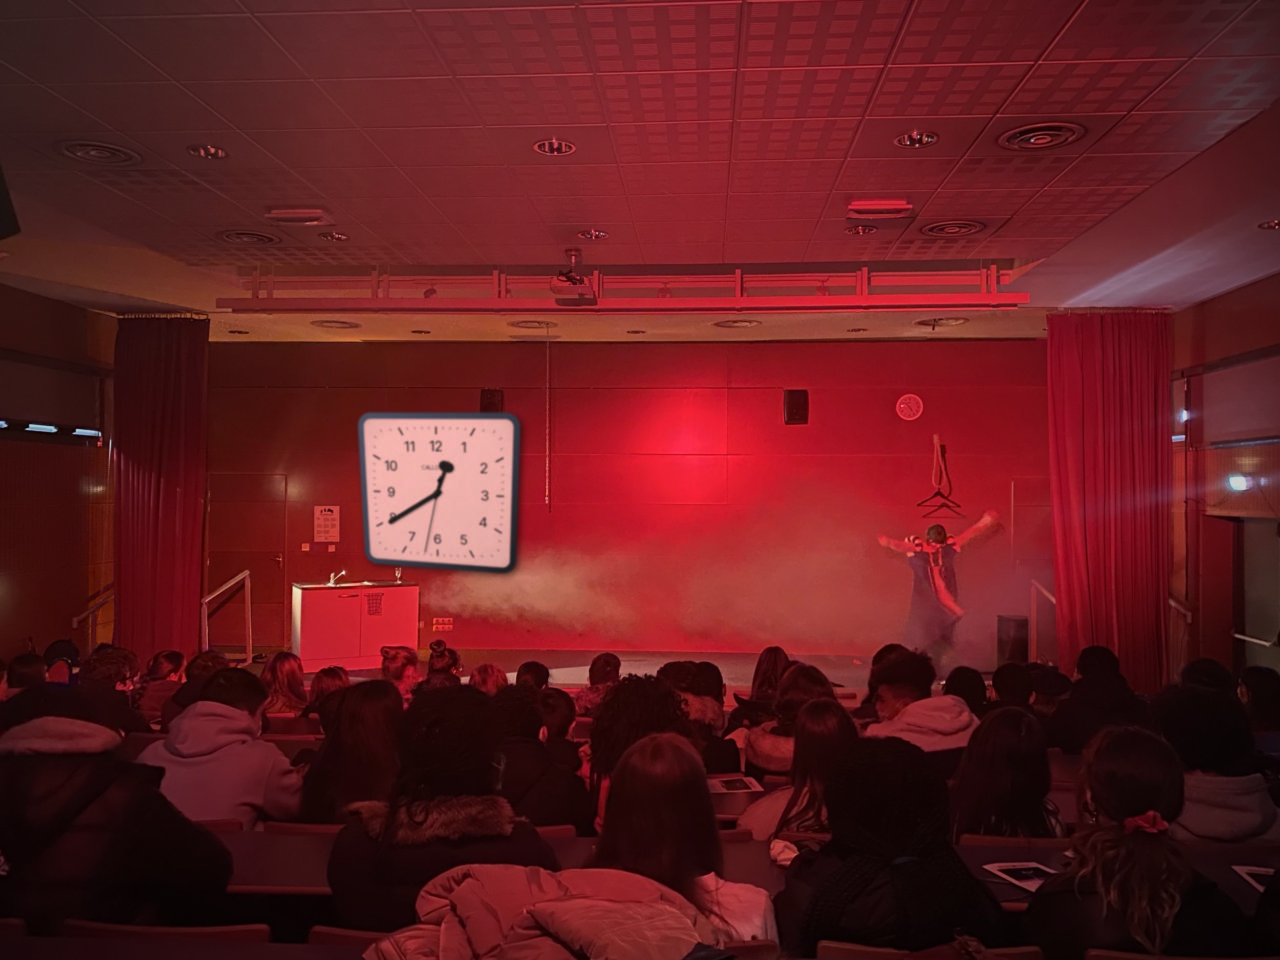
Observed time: 12h39m32s
